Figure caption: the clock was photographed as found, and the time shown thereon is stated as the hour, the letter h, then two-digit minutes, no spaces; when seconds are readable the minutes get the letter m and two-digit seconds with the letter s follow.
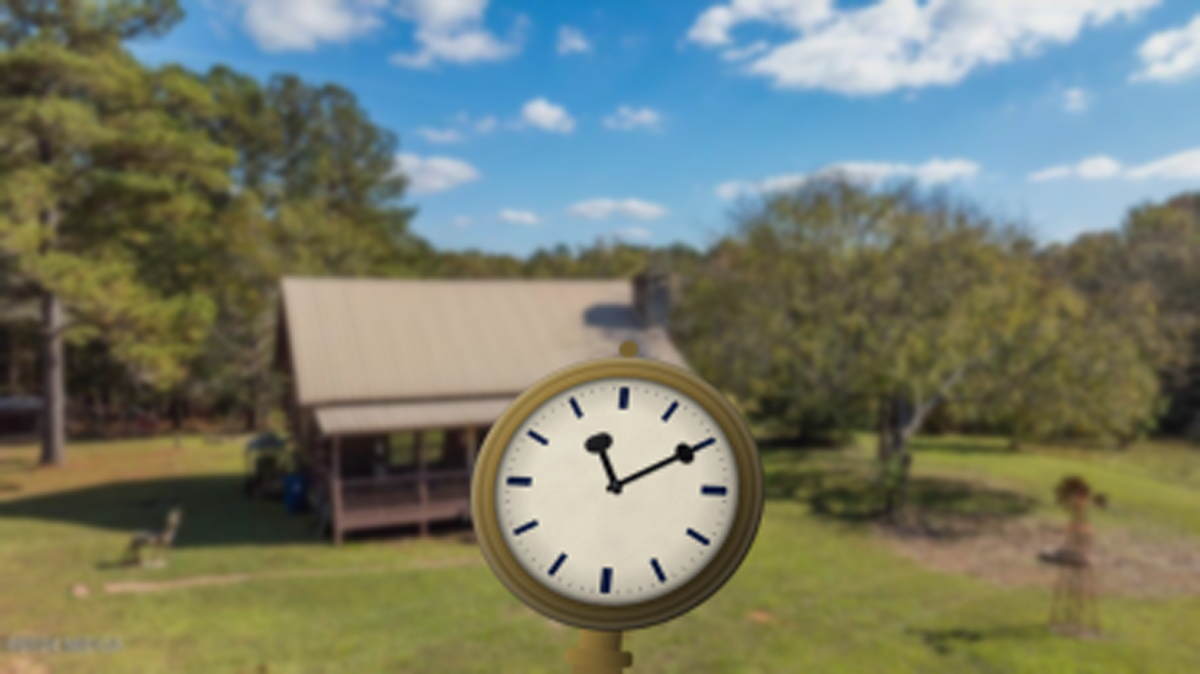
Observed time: 11h10
